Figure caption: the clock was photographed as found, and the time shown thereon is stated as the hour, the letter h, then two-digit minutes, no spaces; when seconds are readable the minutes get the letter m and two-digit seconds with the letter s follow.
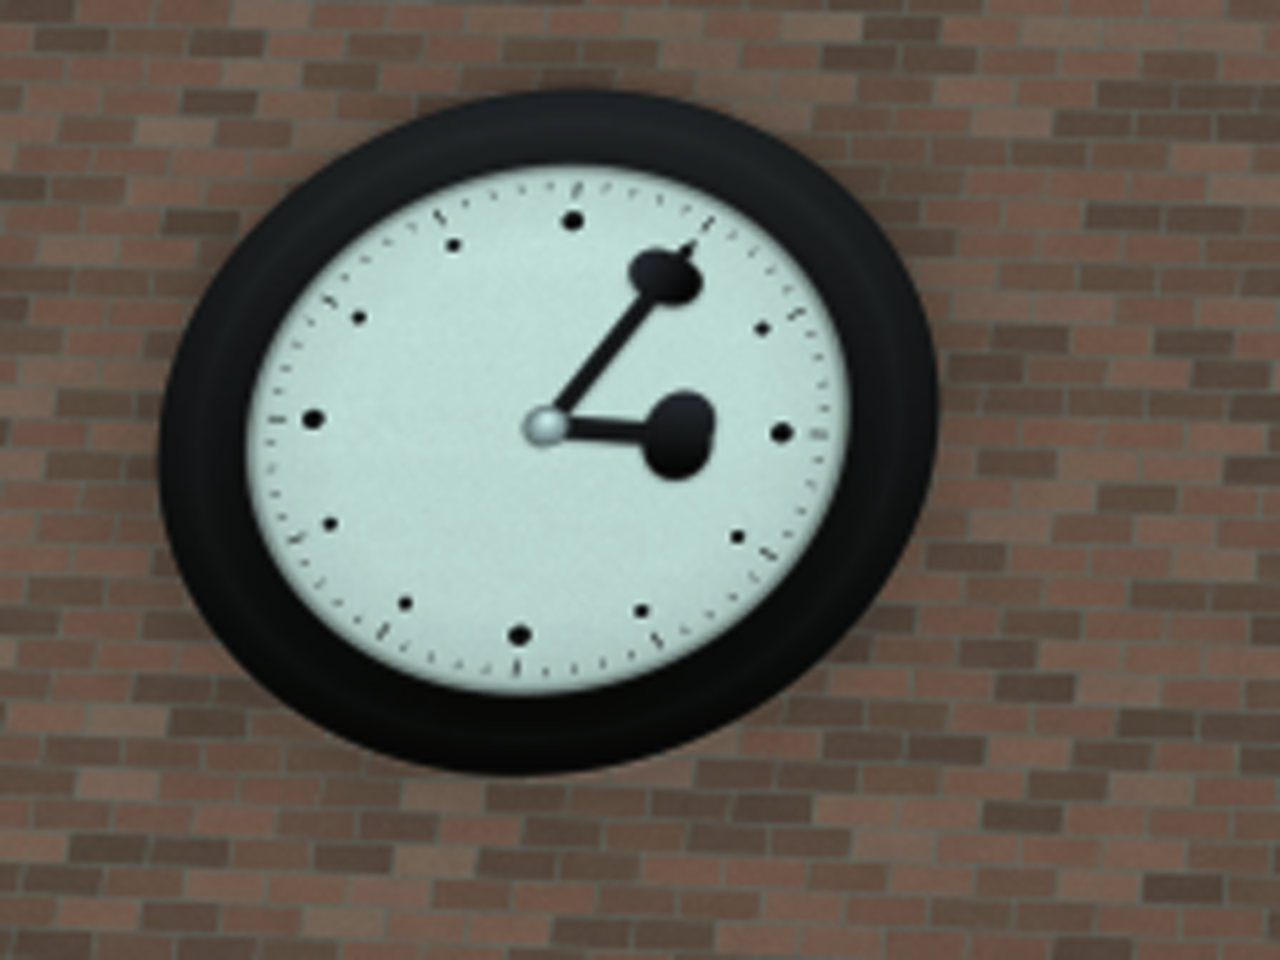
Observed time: 3h05
